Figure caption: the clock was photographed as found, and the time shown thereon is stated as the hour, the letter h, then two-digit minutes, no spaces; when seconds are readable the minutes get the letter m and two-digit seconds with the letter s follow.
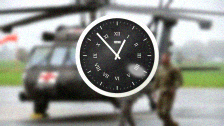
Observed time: 12h53
